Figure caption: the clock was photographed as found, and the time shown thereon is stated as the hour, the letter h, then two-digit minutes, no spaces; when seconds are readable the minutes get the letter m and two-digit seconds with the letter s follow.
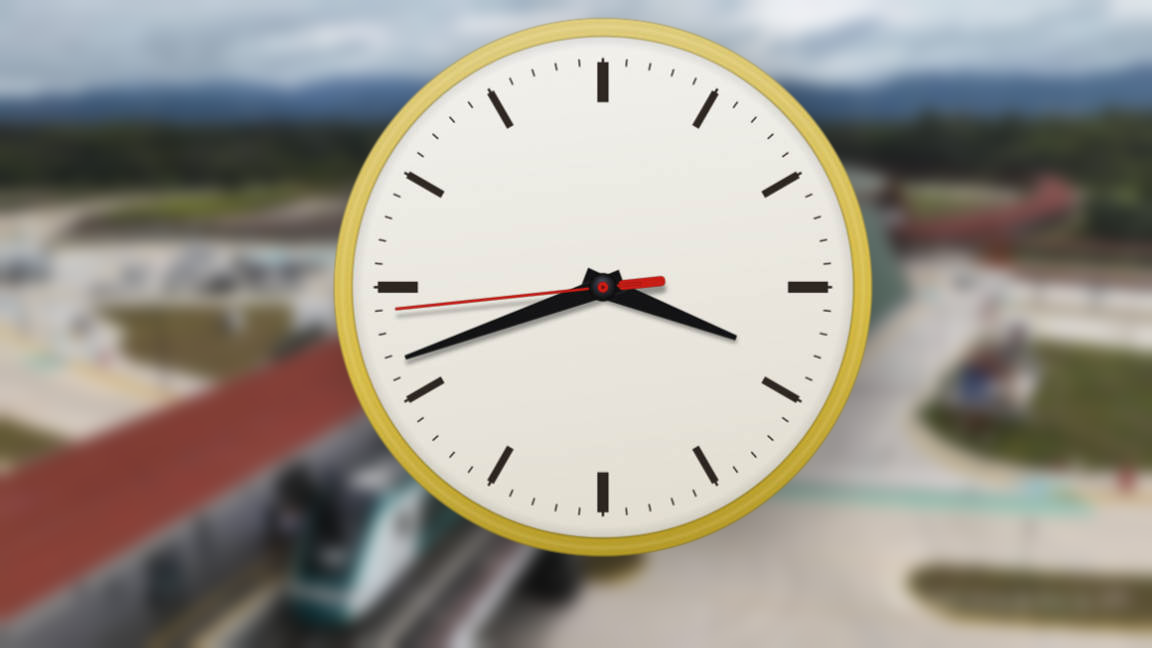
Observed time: 3h41m44s
